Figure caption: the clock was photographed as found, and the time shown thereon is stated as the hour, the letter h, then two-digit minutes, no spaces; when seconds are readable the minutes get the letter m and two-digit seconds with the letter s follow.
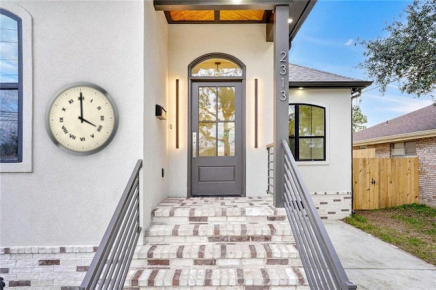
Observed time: 4h00
